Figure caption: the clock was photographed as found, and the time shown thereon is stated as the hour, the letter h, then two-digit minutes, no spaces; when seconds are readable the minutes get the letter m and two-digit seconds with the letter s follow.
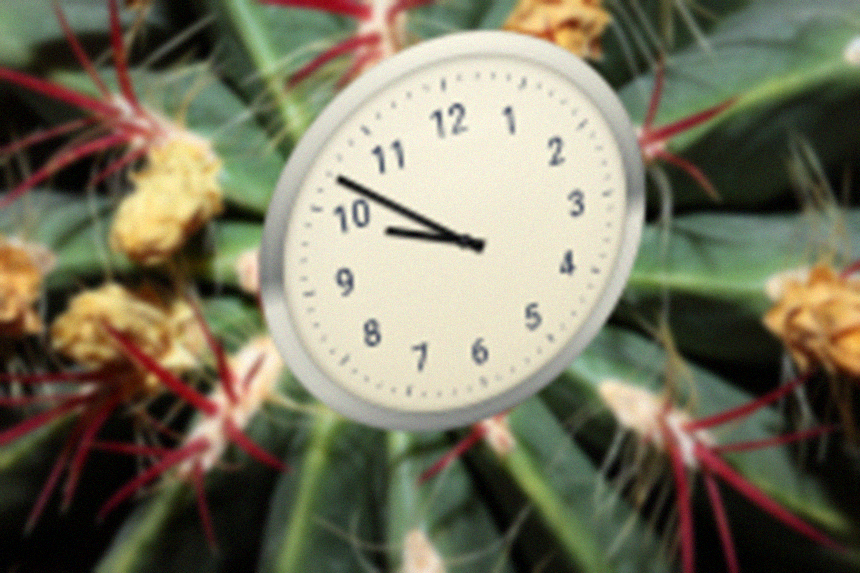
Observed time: 9h52
